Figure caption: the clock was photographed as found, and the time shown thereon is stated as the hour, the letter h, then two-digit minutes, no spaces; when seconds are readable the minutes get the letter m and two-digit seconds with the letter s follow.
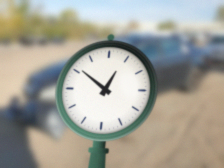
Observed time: 12h51
